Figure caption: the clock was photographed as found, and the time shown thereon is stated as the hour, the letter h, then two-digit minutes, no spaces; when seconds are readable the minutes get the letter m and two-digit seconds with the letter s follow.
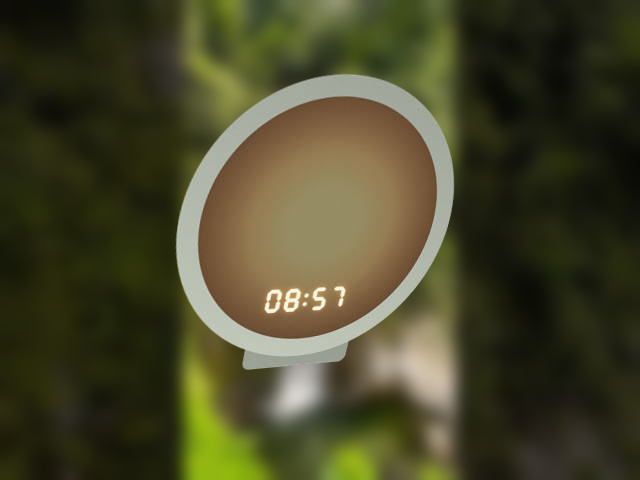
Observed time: 8h57
